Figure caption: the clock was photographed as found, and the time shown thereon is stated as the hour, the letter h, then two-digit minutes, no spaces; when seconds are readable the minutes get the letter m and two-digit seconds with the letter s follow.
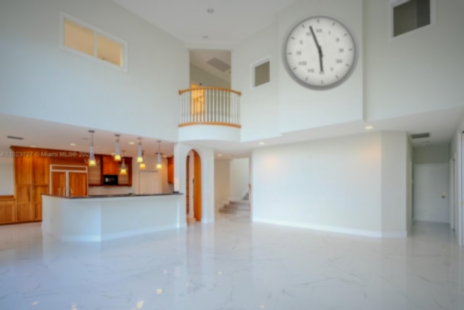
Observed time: 5h57
